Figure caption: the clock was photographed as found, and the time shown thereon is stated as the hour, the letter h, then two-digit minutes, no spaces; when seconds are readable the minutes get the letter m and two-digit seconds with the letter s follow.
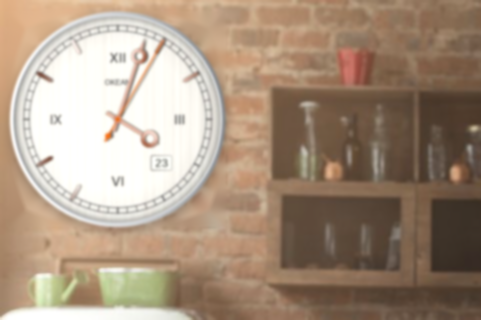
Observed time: 4h03m05s
